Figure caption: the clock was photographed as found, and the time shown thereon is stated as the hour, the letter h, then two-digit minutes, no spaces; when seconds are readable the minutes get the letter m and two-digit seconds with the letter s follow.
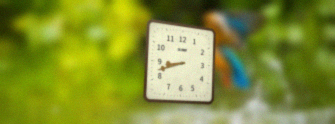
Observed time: 8h42
